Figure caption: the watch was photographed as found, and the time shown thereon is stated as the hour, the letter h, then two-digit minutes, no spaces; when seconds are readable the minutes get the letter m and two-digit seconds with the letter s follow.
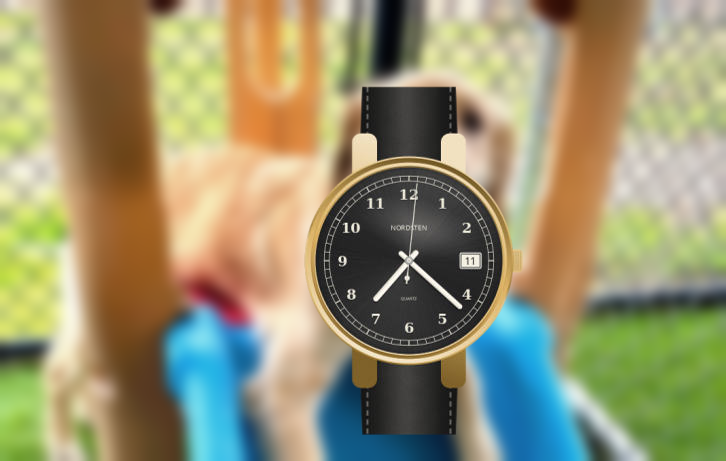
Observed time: 7h22m01s
